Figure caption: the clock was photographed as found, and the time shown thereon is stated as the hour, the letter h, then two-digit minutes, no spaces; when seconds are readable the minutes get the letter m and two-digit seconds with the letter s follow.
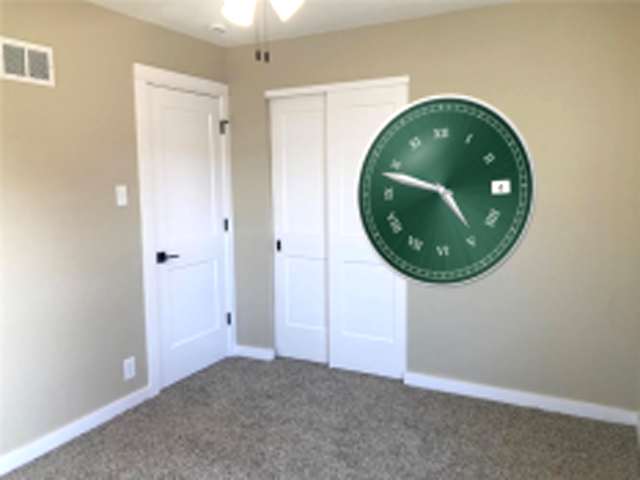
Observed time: 4h48
